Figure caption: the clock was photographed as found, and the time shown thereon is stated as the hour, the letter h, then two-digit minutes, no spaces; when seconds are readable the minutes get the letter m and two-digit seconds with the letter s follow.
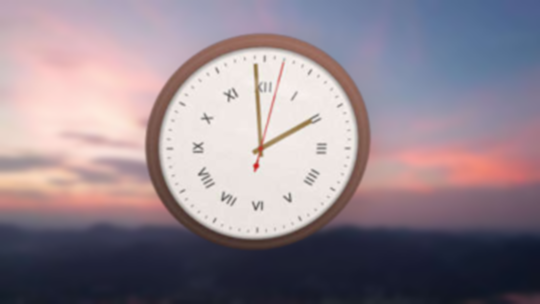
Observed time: 1h59m02s
